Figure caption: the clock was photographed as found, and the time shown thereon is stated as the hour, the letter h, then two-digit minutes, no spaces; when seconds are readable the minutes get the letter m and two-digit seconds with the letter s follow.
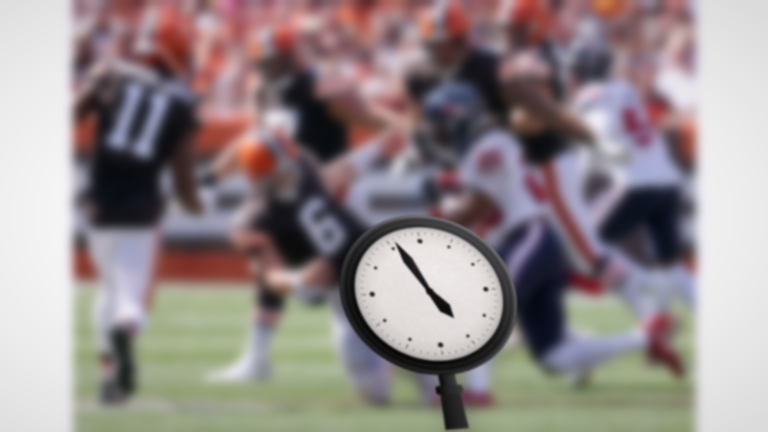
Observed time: 4h56
